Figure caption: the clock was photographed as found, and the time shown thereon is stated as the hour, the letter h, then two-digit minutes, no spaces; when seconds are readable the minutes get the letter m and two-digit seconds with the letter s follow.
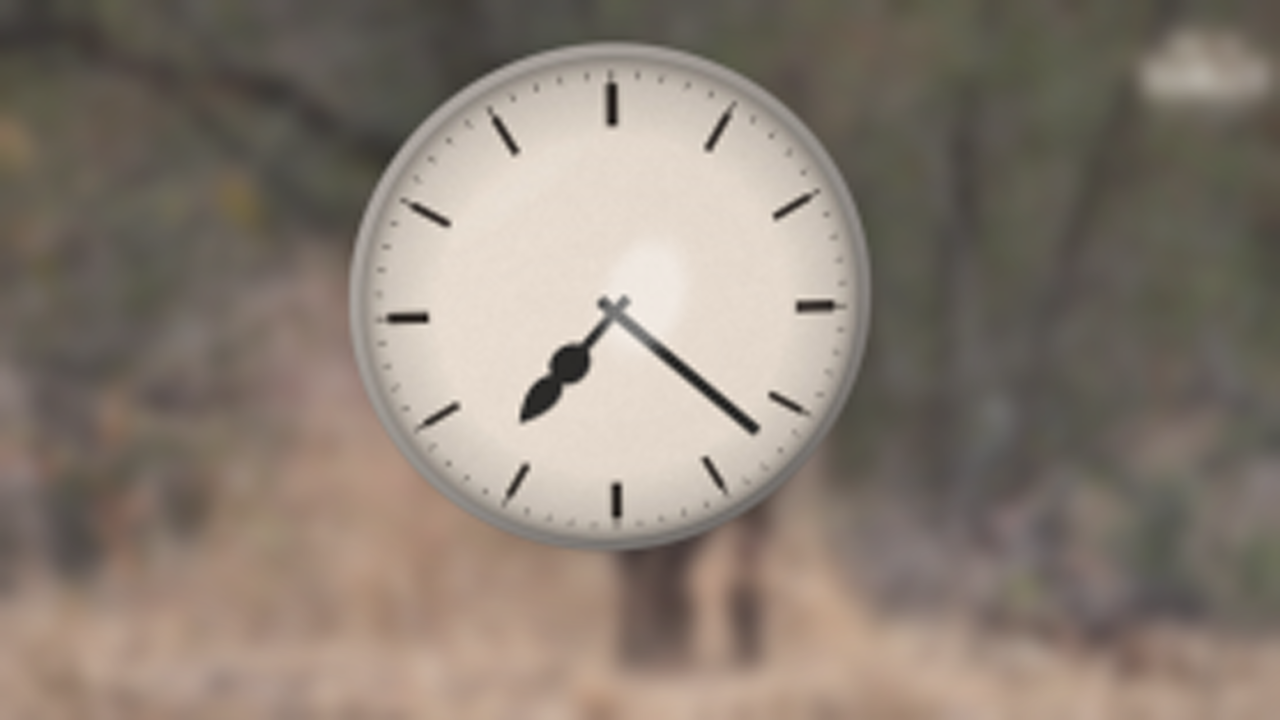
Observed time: 7h22
